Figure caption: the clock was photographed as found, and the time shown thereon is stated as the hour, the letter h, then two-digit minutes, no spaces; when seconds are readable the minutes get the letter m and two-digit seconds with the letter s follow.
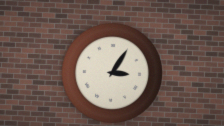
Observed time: 3h05
